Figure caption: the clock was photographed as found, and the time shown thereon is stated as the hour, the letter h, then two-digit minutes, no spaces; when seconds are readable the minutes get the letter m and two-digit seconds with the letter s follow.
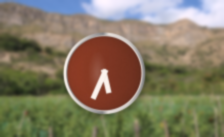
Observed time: 5h34
